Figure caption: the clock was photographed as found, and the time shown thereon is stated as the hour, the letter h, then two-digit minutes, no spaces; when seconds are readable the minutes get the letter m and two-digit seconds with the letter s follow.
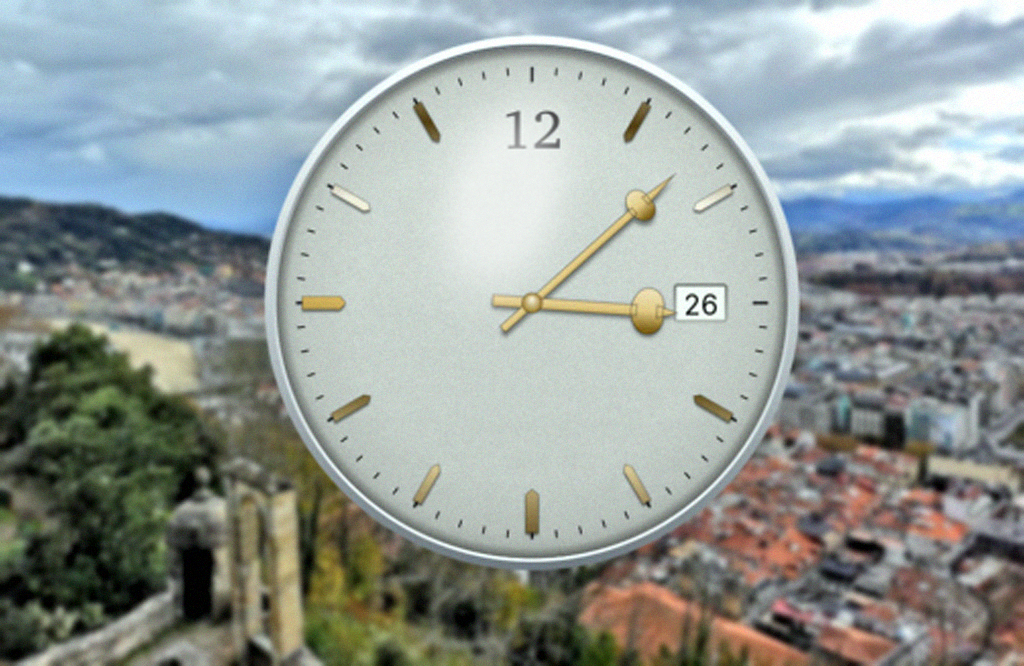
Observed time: 3h08
